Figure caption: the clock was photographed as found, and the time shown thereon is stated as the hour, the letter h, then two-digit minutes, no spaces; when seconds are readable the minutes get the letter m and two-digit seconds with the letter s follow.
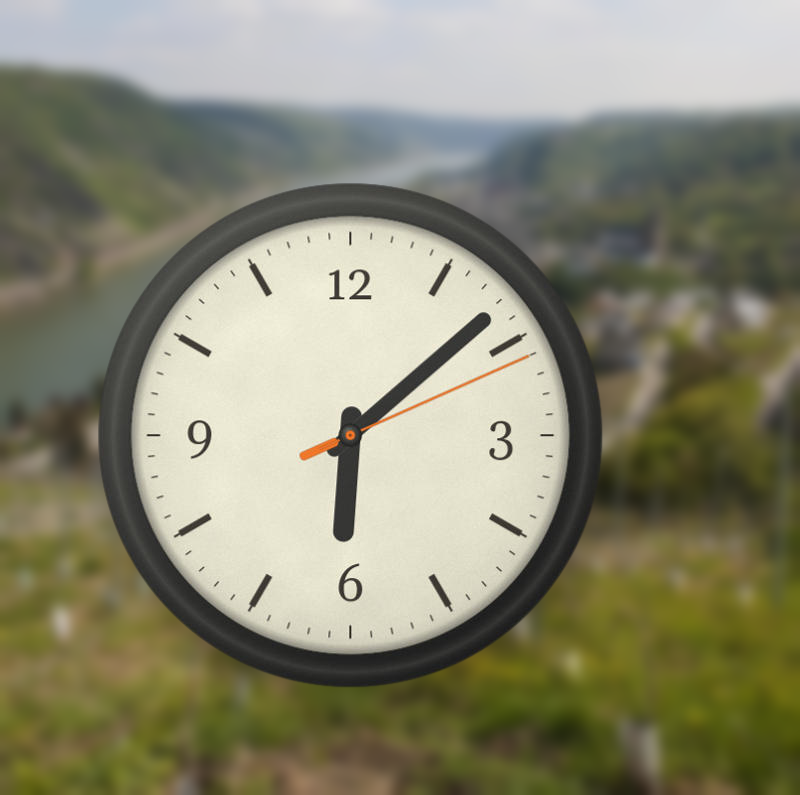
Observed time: 6h08m11s
